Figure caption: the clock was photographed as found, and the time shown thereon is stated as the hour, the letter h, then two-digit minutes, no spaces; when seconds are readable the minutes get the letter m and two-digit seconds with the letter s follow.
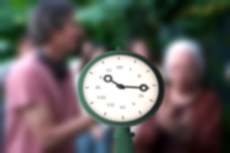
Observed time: 10h16
